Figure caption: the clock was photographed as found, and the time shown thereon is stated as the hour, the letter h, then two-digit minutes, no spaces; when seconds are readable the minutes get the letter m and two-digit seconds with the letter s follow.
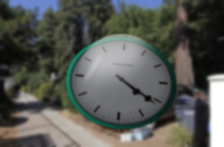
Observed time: 4h21
